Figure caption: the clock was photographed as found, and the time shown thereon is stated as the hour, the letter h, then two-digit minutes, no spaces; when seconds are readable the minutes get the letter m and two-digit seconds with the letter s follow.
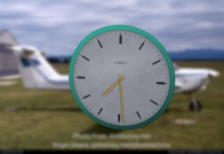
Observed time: 7h29
